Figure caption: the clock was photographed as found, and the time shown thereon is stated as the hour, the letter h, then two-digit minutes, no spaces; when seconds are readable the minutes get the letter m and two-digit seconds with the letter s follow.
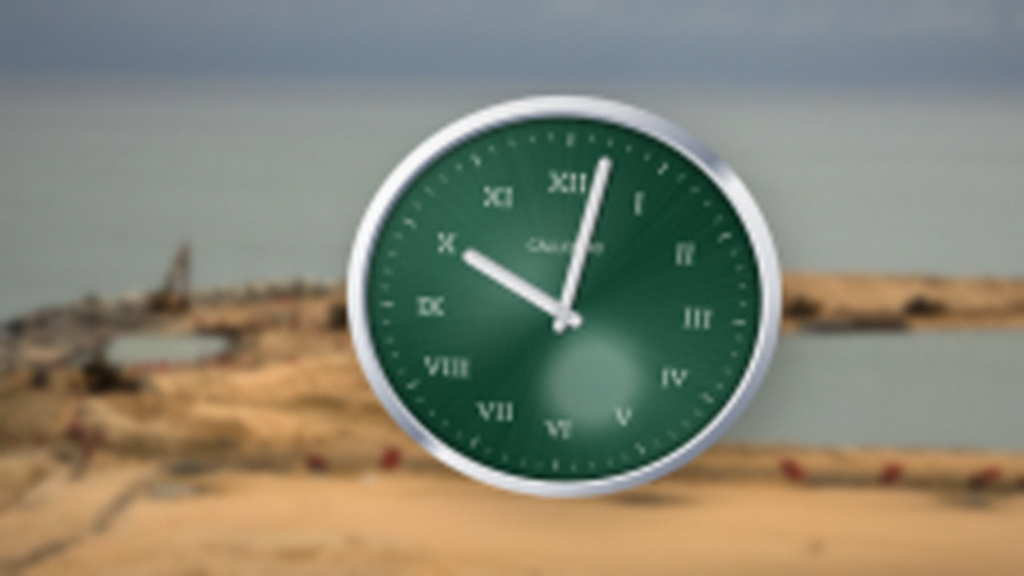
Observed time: 10h02
